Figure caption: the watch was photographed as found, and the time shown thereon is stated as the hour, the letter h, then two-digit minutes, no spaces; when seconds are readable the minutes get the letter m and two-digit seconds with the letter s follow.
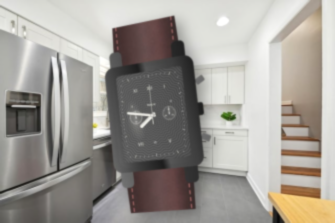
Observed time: 7h47
